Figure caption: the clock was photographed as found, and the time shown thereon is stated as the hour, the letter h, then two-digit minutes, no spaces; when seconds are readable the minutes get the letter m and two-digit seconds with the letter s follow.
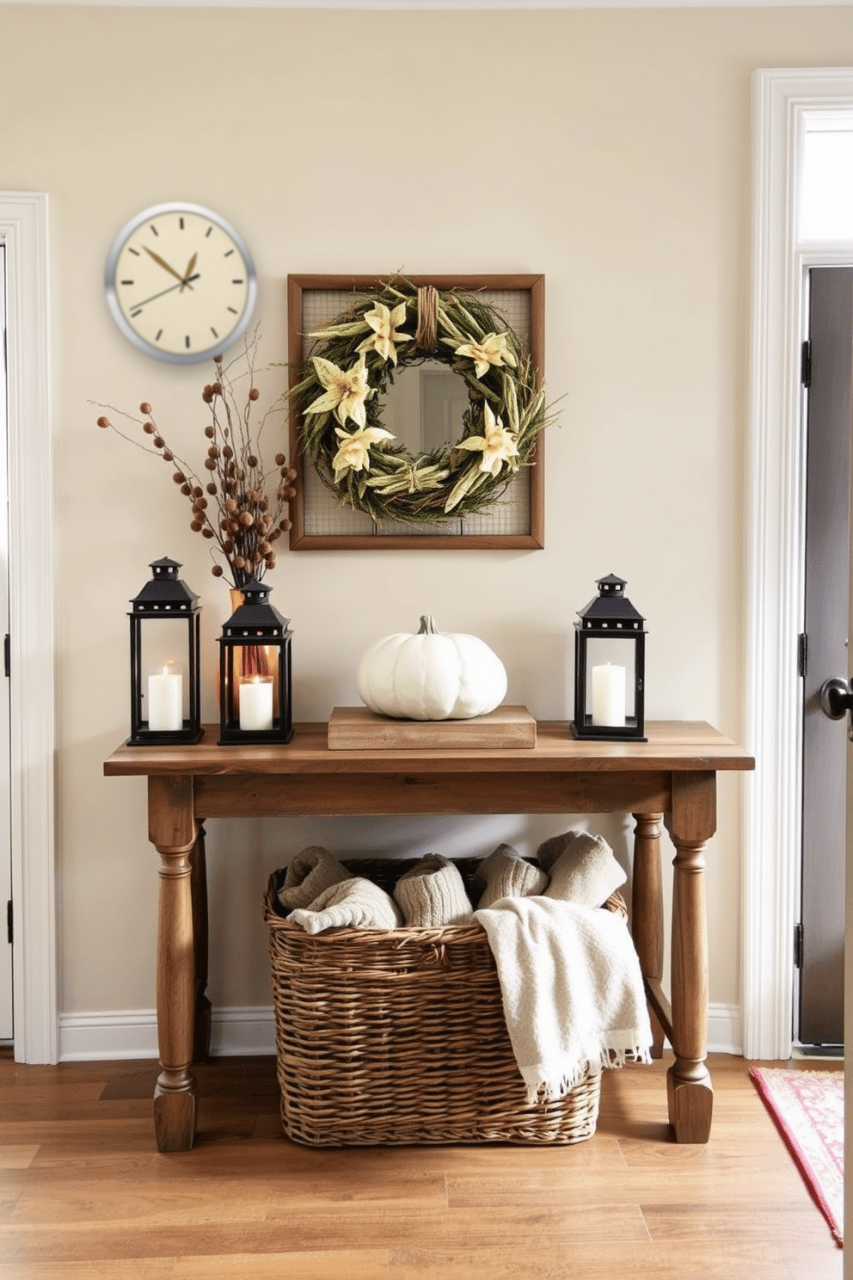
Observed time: 12h51m41s
